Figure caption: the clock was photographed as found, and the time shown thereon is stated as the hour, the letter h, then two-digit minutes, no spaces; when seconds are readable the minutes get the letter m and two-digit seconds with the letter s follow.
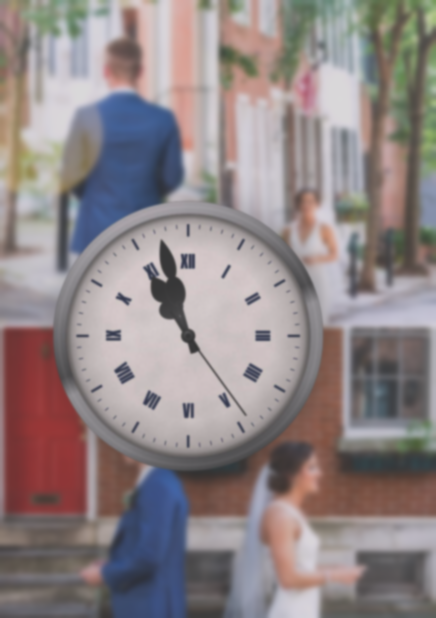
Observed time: 10h57m24s
